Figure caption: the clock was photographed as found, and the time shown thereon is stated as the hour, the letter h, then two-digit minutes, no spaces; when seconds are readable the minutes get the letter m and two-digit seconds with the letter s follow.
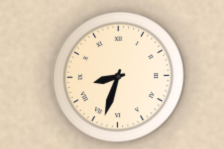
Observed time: 8h33
